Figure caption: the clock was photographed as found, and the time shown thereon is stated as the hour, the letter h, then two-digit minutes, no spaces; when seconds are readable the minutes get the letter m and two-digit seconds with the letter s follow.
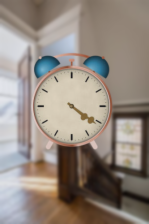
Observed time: 4h21
